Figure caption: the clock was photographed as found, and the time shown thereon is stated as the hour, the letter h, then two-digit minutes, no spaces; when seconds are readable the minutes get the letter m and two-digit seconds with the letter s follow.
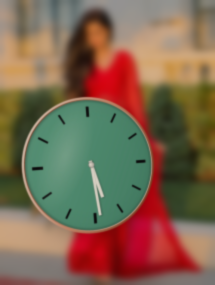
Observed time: 5h29
